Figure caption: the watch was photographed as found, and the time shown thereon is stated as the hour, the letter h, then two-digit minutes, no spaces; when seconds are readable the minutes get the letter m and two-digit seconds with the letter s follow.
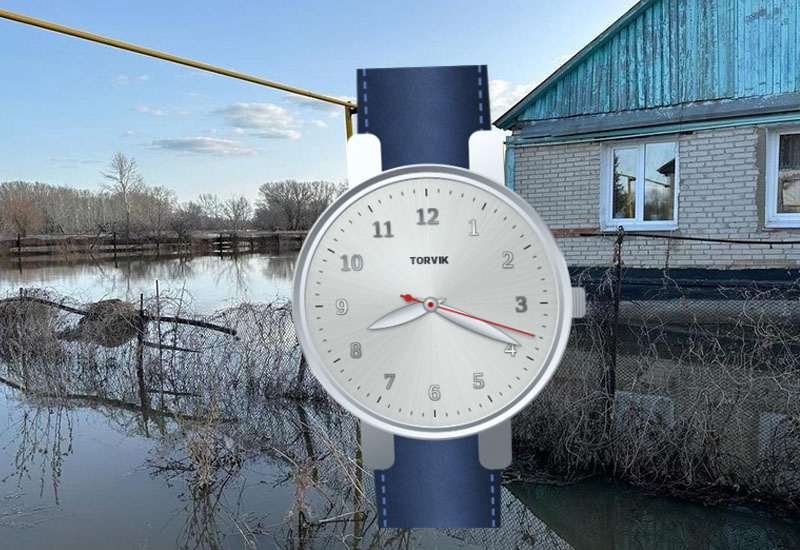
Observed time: 8h19m18s
